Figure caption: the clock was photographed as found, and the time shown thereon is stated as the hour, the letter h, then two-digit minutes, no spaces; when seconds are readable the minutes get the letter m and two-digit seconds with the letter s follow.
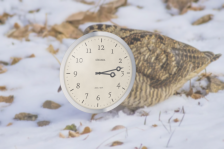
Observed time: 3h13
